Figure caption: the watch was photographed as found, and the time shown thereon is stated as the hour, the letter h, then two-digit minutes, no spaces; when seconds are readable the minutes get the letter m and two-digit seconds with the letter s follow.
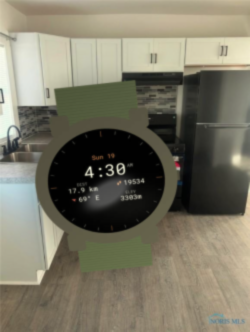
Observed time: 4h30
